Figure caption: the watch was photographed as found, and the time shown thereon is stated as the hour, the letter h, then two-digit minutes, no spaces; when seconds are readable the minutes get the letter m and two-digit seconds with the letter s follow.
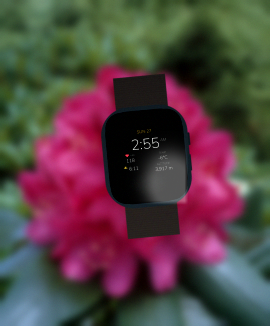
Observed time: 2h55
